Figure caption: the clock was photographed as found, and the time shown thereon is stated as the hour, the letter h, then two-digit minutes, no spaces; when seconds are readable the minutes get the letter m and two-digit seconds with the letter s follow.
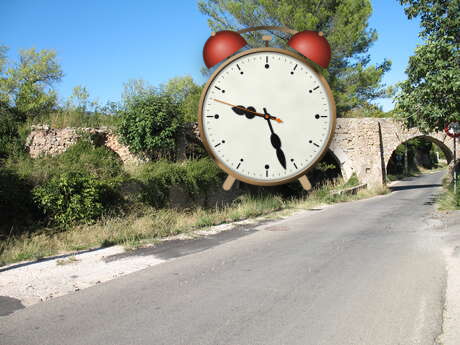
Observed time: 9h26m48s
